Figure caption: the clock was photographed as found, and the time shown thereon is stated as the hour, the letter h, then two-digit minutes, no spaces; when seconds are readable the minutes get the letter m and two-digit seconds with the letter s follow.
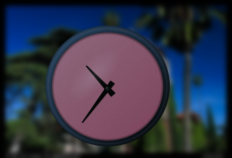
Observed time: 10h36
